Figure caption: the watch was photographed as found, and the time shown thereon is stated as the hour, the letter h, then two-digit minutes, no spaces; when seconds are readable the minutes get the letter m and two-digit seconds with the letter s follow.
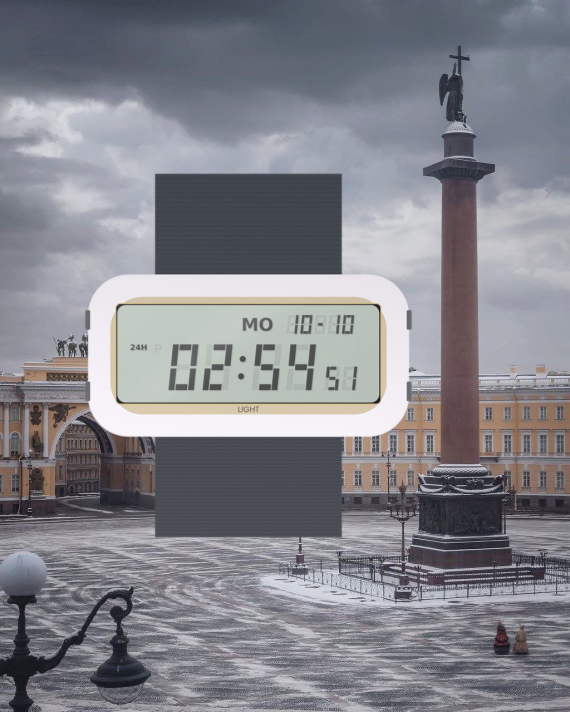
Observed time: 2h54m51s
